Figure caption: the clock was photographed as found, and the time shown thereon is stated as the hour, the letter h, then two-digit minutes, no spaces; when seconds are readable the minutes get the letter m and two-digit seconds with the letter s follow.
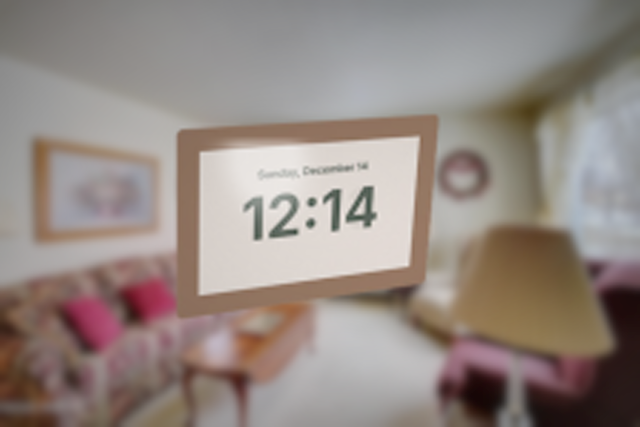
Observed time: 12h14
